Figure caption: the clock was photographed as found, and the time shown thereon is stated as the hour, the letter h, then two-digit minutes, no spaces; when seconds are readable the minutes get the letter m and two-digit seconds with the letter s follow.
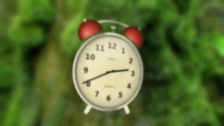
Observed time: 2h41
